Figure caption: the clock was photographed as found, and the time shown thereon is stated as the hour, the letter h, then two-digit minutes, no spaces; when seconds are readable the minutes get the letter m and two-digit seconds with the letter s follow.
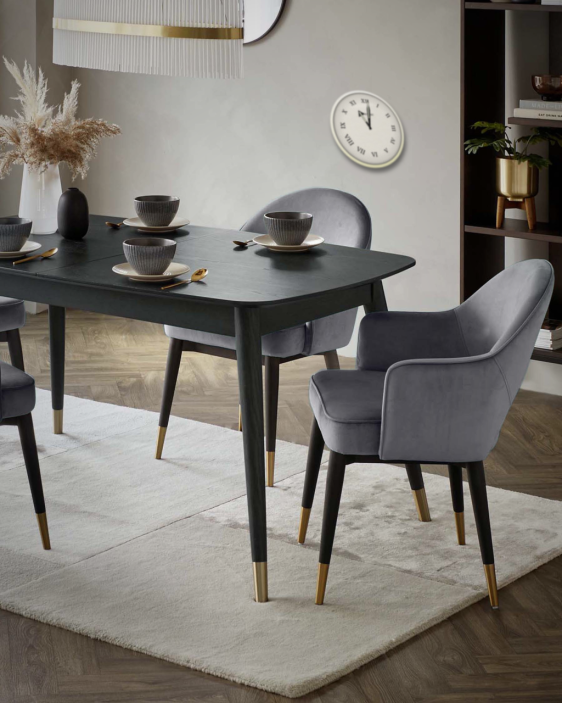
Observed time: 11h01
